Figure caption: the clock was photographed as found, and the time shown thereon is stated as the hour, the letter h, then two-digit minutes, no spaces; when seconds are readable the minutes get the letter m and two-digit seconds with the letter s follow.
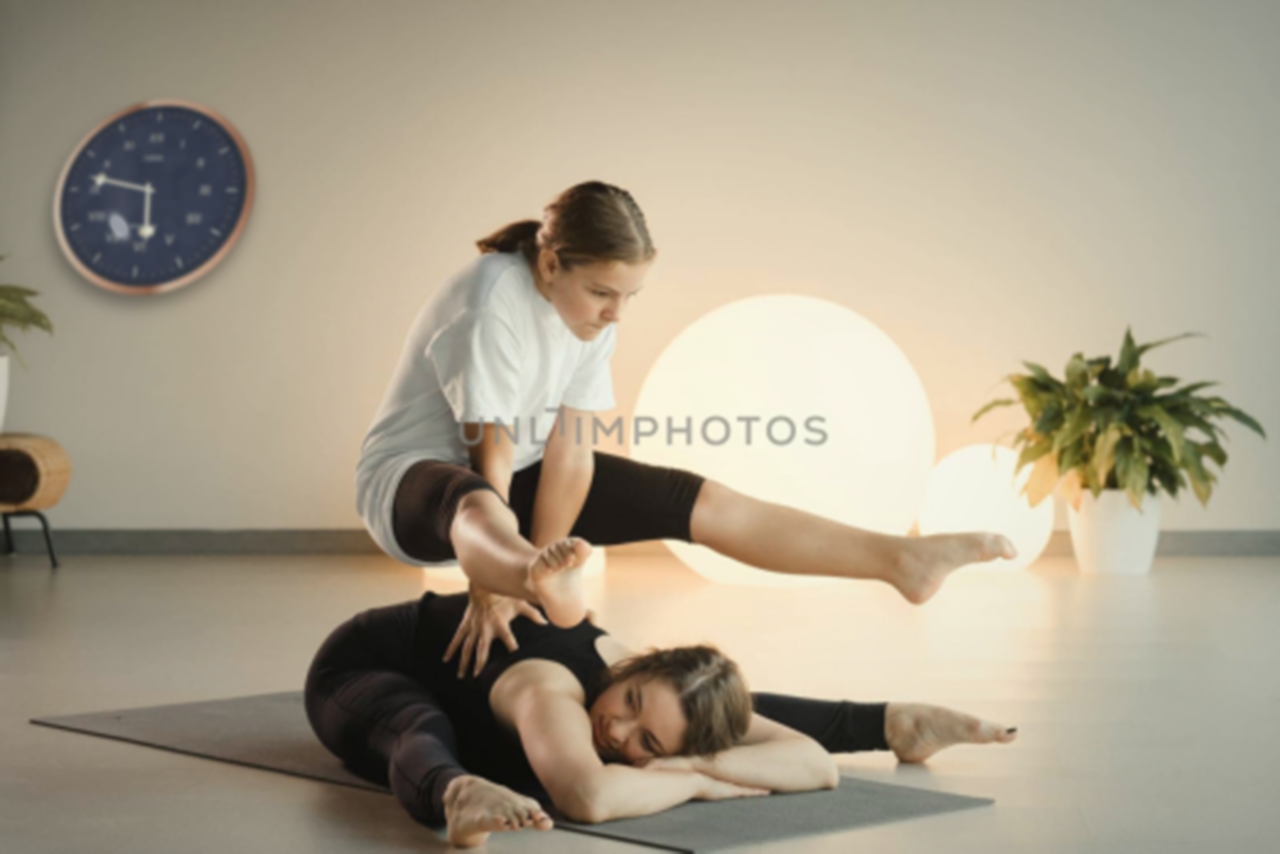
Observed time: 5h47
